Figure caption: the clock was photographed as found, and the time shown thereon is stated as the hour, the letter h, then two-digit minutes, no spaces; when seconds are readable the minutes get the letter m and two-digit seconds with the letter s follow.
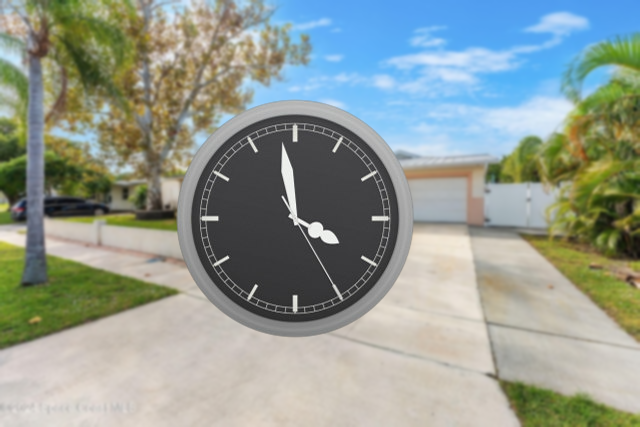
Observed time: 3h58m25s
